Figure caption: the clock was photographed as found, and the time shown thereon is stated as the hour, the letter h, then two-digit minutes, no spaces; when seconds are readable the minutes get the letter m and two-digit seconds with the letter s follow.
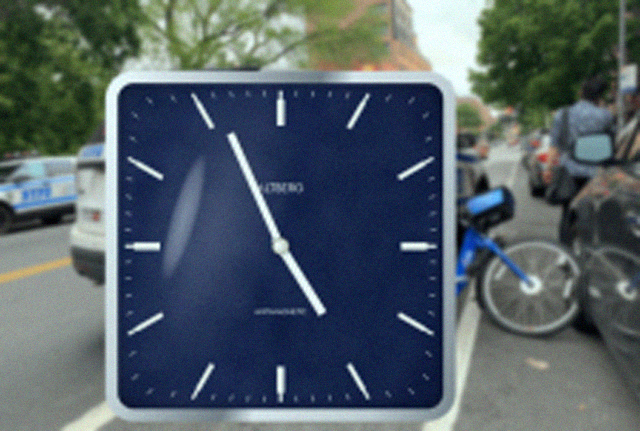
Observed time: 4h56
